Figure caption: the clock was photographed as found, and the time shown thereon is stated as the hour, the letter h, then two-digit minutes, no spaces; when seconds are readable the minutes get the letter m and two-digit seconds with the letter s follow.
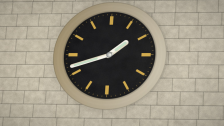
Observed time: 1h42
